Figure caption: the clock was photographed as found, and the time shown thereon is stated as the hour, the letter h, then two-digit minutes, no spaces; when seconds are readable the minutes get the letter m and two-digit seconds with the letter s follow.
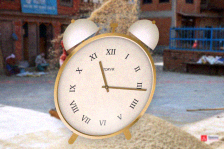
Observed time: 11h16
